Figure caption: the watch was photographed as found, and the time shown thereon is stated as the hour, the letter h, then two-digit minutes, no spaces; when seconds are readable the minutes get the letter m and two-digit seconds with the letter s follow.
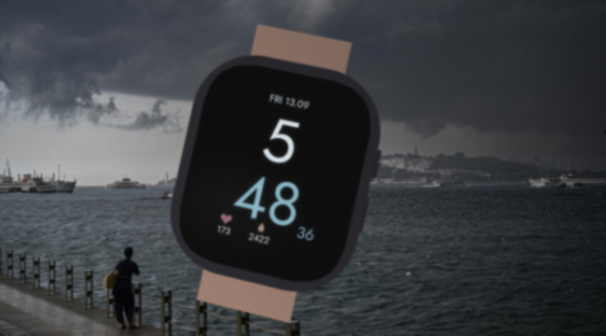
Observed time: 5h48m36s
